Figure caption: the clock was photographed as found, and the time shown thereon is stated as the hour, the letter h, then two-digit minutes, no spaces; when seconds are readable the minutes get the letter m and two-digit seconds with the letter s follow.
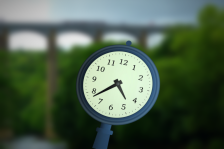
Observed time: 4h38
